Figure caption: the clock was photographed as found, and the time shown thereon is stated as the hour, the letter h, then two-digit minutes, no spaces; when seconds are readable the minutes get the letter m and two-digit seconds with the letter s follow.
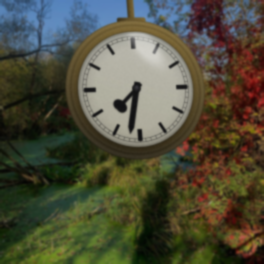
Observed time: 7h32
